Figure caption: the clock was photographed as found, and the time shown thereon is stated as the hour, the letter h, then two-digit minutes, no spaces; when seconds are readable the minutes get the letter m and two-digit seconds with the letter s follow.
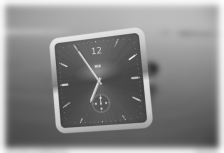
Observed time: 6h55
